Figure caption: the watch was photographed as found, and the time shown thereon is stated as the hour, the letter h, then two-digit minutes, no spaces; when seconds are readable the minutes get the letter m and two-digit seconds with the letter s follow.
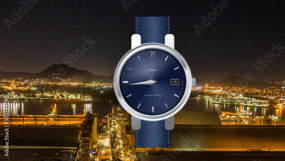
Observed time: 8h44
